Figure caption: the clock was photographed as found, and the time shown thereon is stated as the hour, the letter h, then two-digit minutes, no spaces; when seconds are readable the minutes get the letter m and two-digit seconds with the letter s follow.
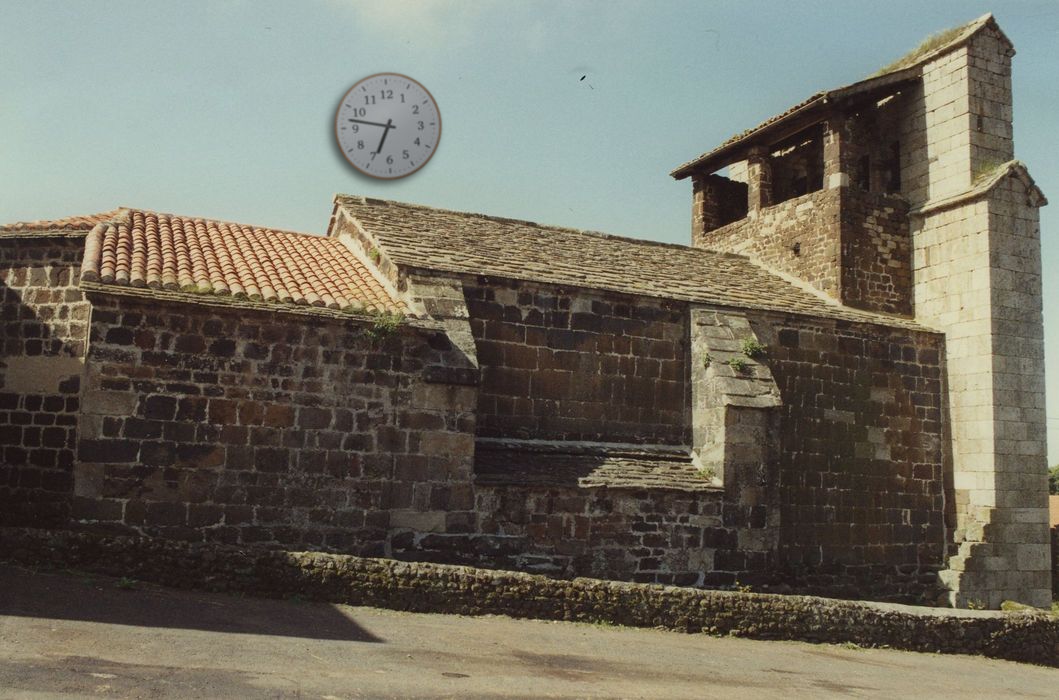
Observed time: 6h47
